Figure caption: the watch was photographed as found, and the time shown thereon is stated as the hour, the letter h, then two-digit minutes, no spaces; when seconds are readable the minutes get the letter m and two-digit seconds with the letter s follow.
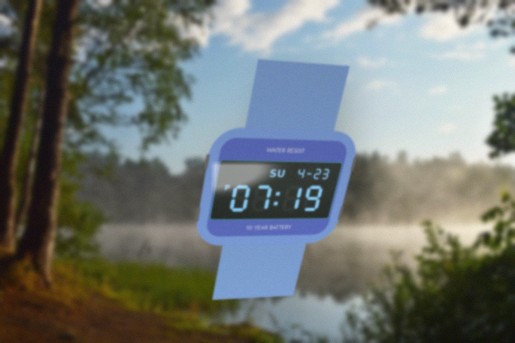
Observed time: 7h19
